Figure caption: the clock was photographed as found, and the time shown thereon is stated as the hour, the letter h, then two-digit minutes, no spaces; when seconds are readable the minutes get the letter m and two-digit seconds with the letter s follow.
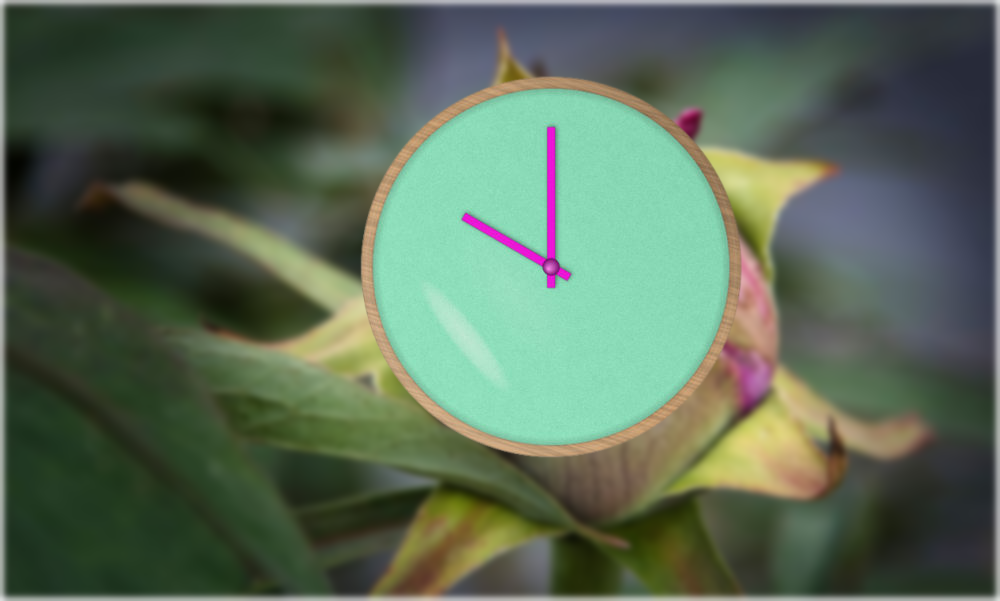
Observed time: 10h00
